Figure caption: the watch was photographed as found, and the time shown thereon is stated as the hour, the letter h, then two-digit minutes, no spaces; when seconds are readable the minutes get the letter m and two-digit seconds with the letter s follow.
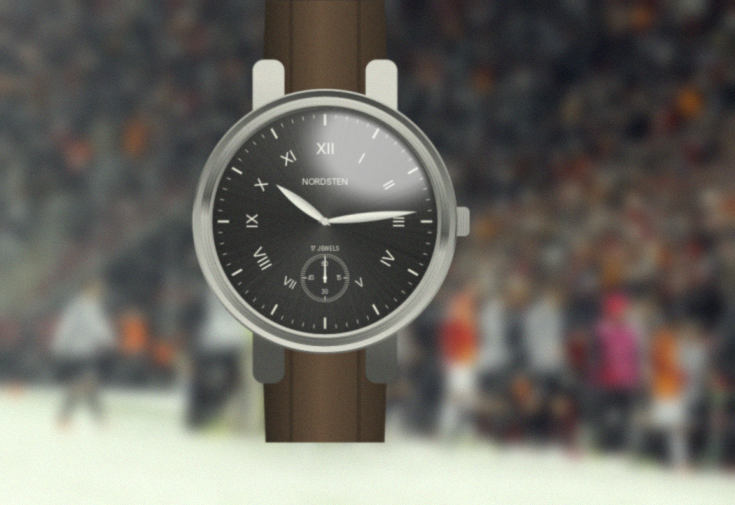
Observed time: 10h14
